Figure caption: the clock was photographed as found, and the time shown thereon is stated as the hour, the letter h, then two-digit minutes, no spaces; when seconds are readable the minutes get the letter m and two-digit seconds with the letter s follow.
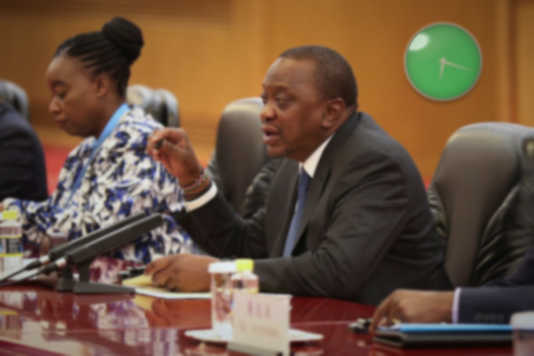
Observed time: 6h18
